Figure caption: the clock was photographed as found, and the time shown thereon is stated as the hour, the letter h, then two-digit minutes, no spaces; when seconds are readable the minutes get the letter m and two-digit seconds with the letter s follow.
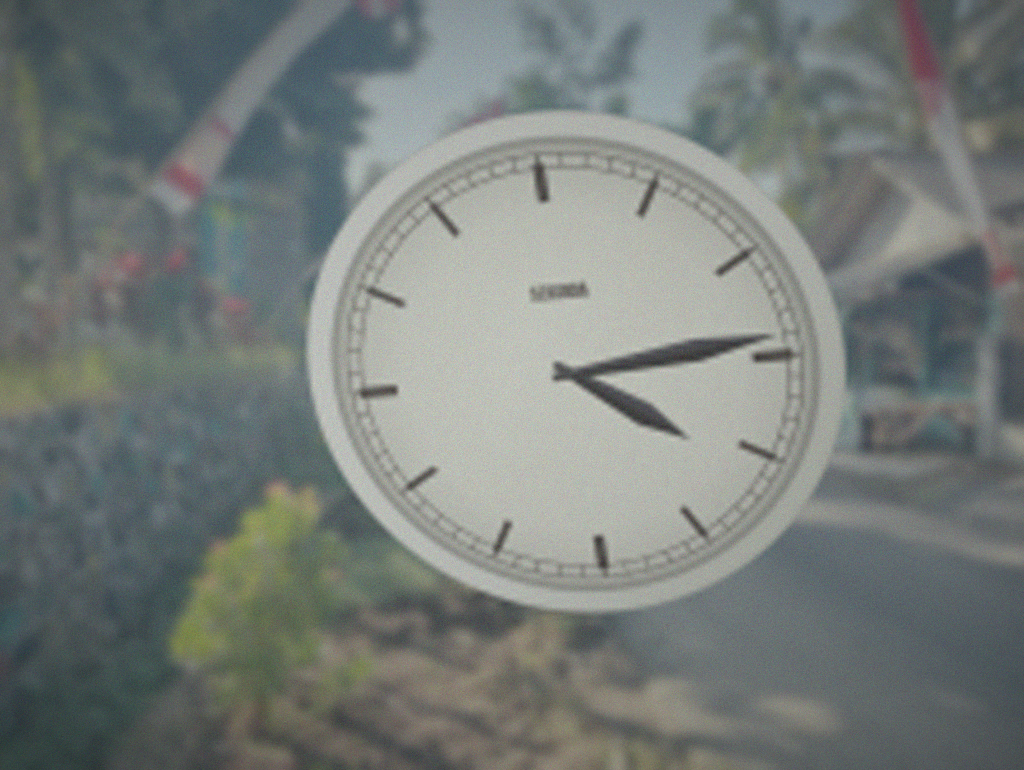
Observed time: 4h14
